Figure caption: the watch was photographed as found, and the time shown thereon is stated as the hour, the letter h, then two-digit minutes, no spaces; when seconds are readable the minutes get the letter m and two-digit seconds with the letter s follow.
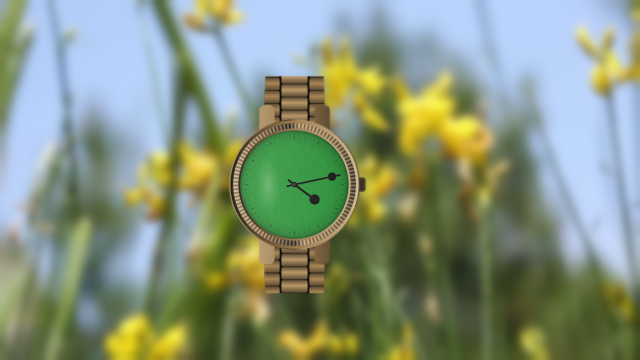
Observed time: 4h13
